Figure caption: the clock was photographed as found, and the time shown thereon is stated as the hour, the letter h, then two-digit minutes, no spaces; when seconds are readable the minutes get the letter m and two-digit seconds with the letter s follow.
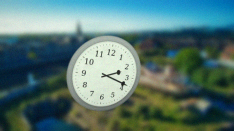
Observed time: 2h18
